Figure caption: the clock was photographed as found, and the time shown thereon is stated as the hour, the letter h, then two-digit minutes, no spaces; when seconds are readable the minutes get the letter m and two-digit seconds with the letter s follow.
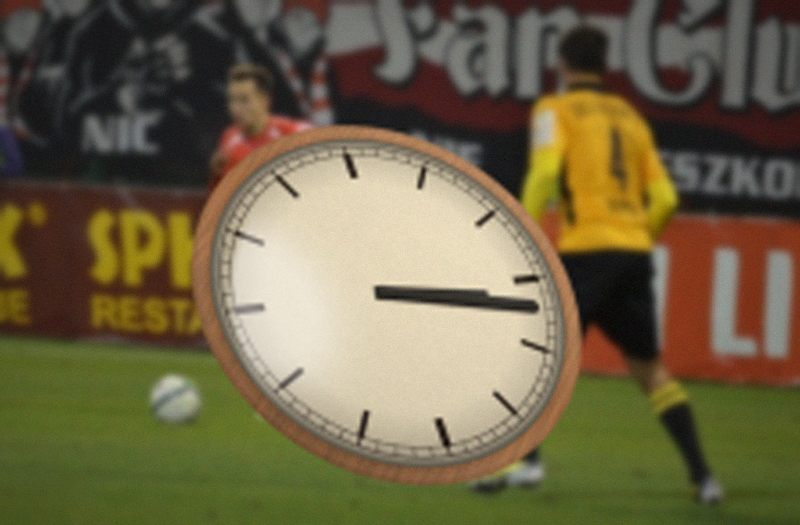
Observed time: 3h17
